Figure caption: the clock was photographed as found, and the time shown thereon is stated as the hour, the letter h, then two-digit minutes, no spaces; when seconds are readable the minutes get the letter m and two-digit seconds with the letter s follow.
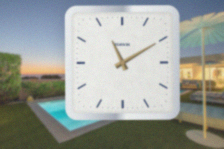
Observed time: 11h10
